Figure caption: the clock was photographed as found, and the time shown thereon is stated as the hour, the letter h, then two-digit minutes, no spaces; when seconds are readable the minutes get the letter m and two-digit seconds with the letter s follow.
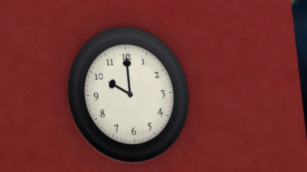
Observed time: 10h00
